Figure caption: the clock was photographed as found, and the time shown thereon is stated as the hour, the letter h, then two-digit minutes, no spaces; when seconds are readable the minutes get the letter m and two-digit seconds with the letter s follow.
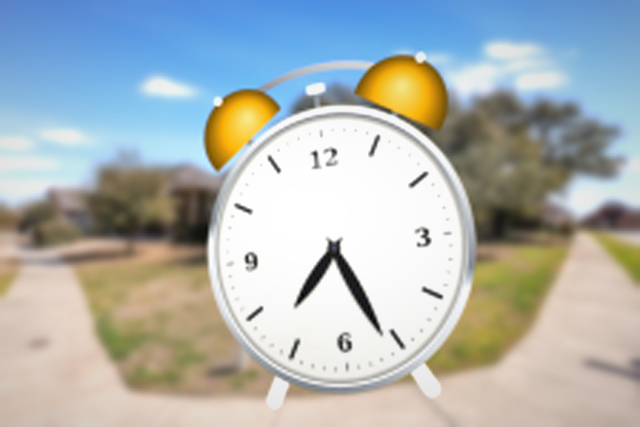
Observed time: 7h26
